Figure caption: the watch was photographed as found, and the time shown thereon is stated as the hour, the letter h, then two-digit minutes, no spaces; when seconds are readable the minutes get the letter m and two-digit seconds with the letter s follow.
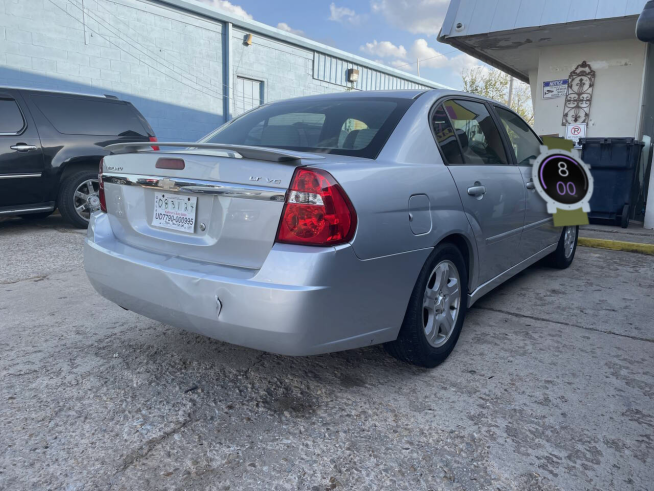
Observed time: 8h00
